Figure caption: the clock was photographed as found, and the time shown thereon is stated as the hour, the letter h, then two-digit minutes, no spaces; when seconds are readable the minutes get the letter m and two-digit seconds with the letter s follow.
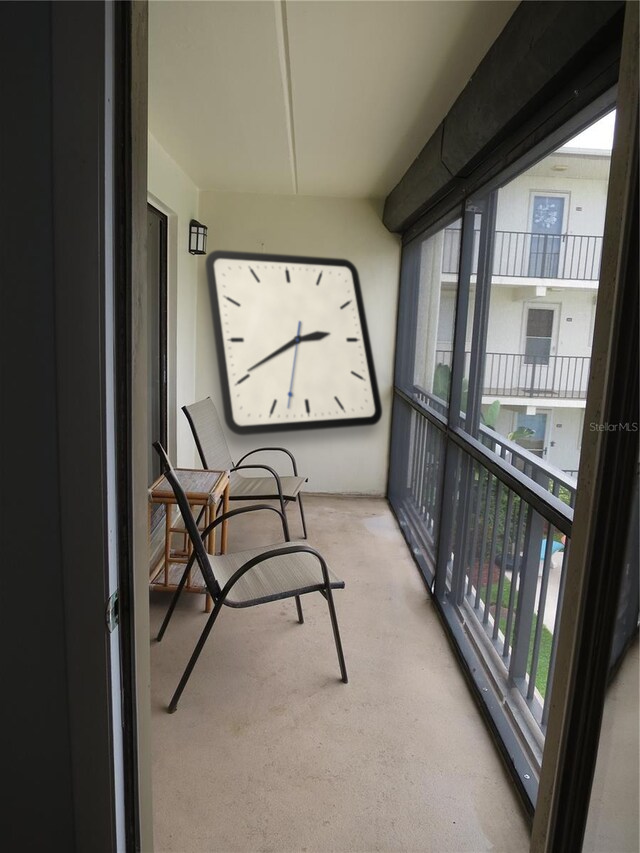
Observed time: 2h40m33s
